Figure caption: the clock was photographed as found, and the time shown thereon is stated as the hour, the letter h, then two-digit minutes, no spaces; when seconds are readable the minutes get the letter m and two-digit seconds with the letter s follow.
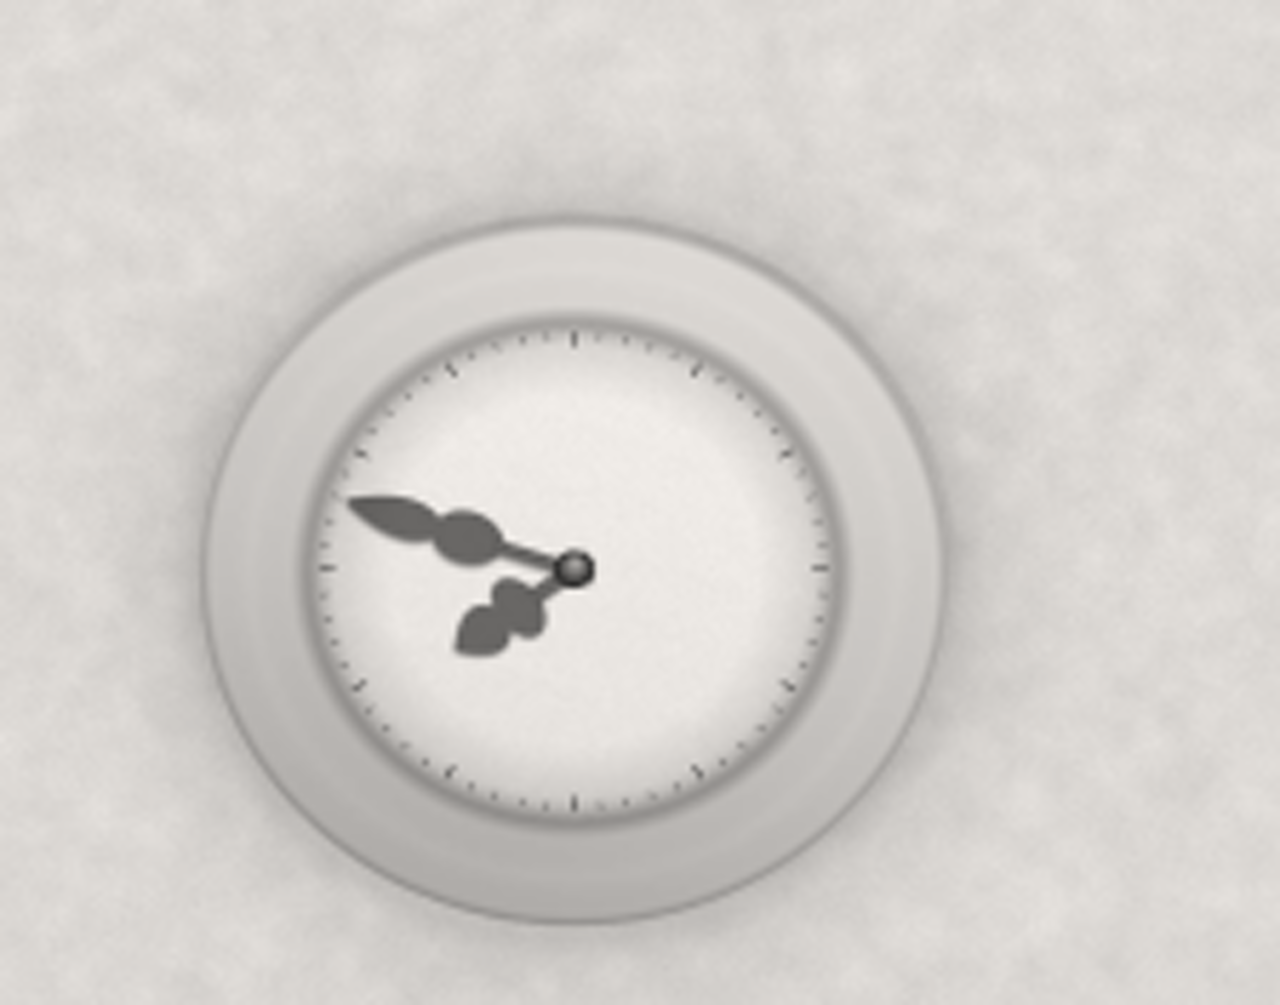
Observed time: 7h48
